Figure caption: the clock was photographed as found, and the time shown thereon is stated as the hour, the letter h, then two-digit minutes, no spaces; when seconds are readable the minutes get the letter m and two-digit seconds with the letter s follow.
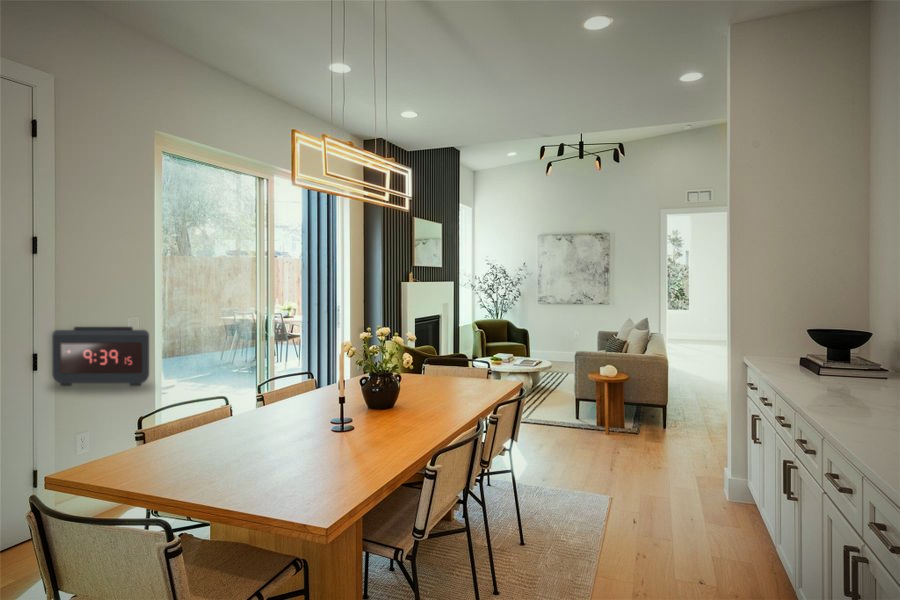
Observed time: 9h39
